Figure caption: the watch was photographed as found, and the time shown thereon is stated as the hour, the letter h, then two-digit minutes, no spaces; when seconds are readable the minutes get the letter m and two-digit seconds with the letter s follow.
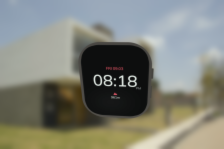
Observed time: 8h18
